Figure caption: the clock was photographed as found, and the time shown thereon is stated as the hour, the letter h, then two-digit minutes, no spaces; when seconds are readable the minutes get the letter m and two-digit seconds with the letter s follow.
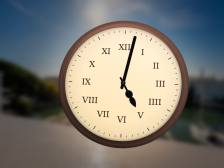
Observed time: 5h02
